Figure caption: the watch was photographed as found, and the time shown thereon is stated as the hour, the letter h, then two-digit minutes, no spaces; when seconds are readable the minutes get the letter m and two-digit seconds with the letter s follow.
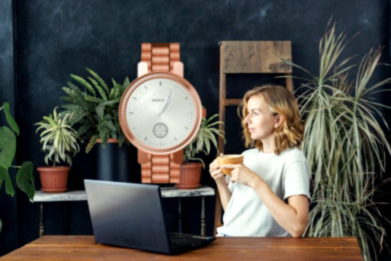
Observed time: 1h04
